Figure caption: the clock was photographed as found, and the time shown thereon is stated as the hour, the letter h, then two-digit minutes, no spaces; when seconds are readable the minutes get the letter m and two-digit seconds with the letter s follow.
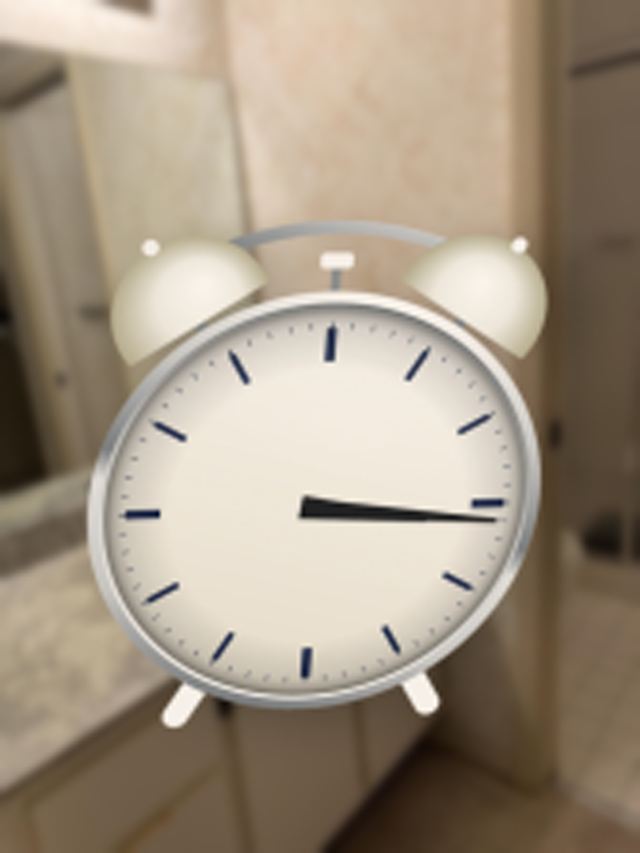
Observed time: 3h16
